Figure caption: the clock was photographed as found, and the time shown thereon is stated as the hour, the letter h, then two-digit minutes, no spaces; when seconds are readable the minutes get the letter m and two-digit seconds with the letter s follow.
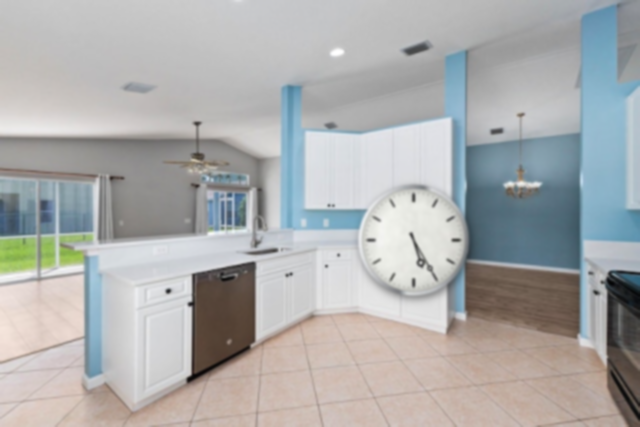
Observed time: 5h25
